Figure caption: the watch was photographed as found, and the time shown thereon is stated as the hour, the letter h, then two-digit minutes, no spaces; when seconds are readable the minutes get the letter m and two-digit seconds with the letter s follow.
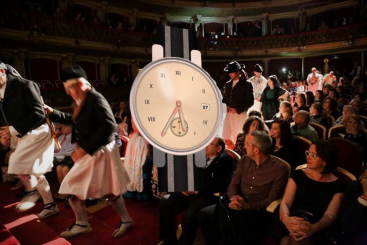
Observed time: 5h35
